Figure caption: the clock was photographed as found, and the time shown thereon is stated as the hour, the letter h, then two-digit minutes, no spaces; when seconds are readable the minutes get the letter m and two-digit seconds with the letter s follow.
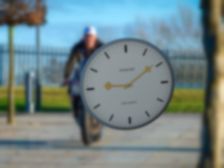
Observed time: 9h09
